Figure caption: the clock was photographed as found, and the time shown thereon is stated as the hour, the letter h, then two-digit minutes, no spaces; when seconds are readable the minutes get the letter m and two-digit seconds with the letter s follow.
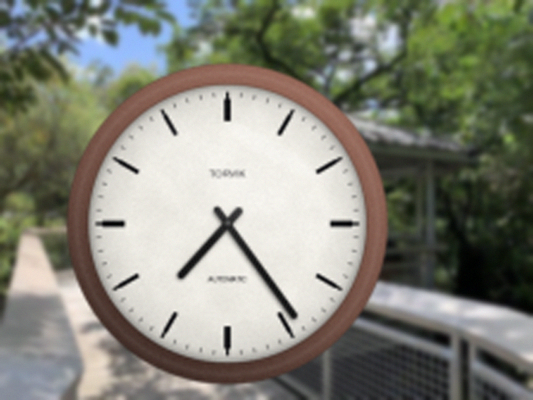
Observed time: 7h24
